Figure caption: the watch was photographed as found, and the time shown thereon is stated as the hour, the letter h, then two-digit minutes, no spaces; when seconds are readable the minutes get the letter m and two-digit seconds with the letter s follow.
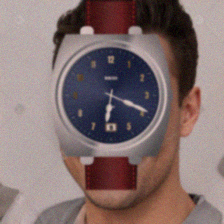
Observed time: 6h19
